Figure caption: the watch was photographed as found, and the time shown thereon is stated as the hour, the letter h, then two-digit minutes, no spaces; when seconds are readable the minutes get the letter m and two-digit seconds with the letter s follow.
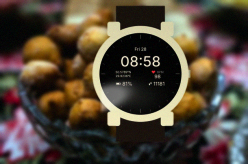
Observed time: 8h58
